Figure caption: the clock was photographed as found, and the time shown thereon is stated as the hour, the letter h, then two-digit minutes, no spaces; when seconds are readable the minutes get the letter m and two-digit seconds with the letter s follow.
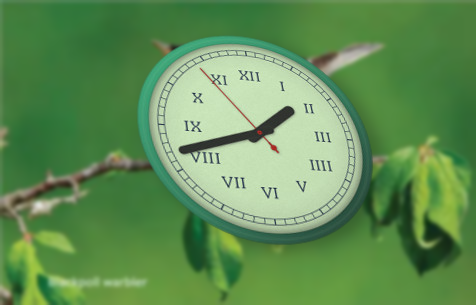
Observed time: 1h41m54s
